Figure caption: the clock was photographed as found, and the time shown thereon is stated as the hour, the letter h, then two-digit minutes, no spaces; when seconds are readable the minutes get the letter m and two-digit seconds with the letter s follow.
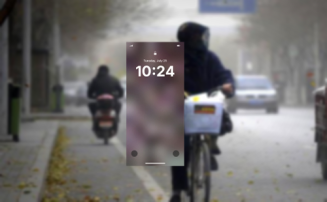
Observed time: 10h24
